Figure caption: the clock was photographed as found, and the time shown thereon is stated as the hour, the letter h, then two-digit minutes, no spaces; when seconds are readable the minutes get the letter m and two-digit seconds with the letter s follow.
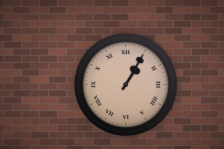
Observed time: 1h05
